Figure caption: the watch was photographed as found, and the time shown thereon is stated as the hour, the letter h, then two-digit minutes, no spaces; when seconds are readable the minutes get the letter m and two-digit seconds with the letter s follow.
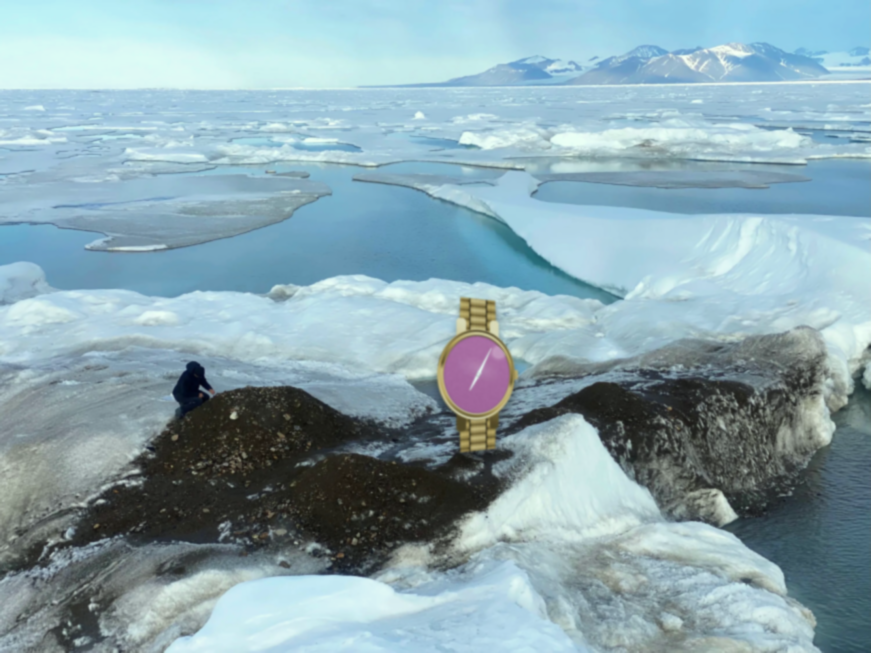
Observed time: 7h05
